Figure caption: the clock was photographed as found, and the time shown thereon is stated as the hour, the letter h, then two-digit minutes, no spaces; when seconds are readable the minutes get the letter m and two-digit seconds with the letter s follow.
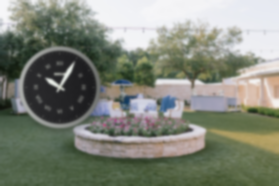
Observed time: 10h05
